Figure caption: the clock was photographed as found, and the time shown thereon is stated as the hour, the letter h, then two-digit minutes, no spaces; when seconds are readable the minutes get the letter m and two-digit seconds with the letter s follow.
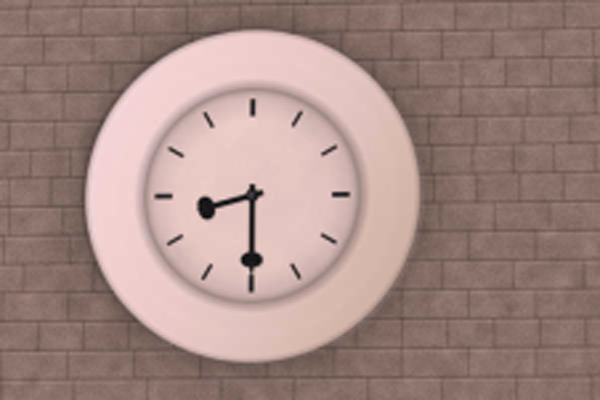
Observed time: 8h30
